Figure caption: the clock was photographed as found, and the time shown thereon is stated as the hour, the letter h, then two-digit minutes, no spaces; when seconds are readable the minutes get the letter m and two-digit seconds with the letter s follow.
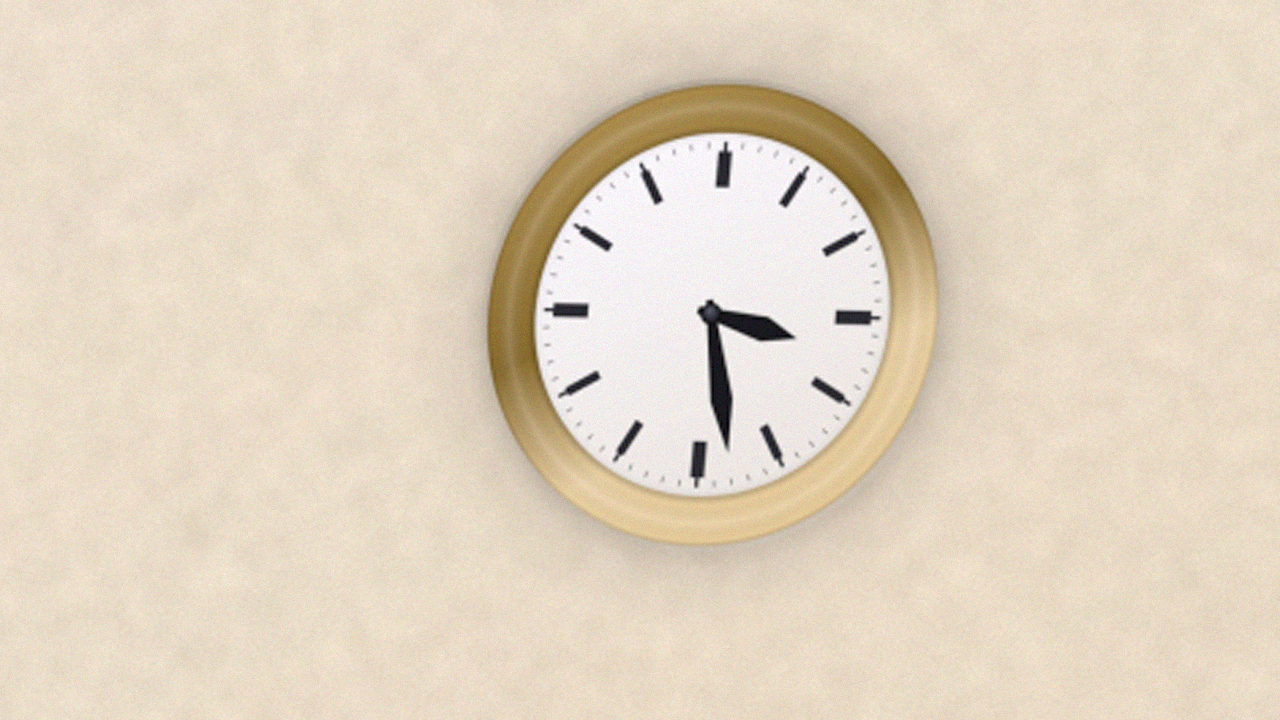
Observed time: 3h28
